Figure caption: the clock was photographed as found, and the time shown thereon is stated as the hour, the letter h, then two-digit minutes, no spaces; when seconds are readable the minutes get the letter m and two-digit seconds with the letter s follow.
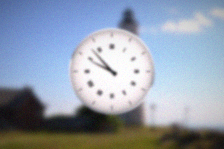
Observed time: 9h53
